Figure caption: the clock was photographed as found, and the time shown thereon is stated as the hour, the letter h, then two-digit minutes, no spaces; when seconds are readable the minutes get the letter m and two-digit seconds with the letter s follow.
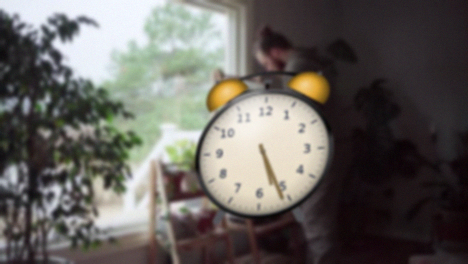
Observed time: 5h26
